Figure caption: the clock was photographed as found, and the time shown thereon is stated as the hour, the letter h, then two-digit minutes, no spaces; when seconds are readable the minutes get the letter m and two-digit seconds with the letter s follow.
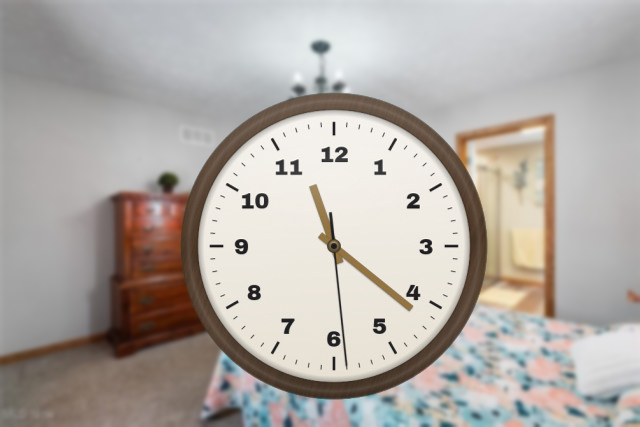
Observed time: 11h21m29s
